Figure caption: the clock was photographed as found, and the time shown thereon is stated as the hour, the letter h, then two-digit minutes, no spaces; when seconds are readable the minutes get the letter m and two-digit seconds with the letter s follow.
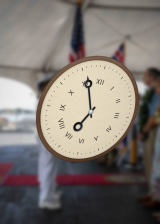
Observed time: 6h56
